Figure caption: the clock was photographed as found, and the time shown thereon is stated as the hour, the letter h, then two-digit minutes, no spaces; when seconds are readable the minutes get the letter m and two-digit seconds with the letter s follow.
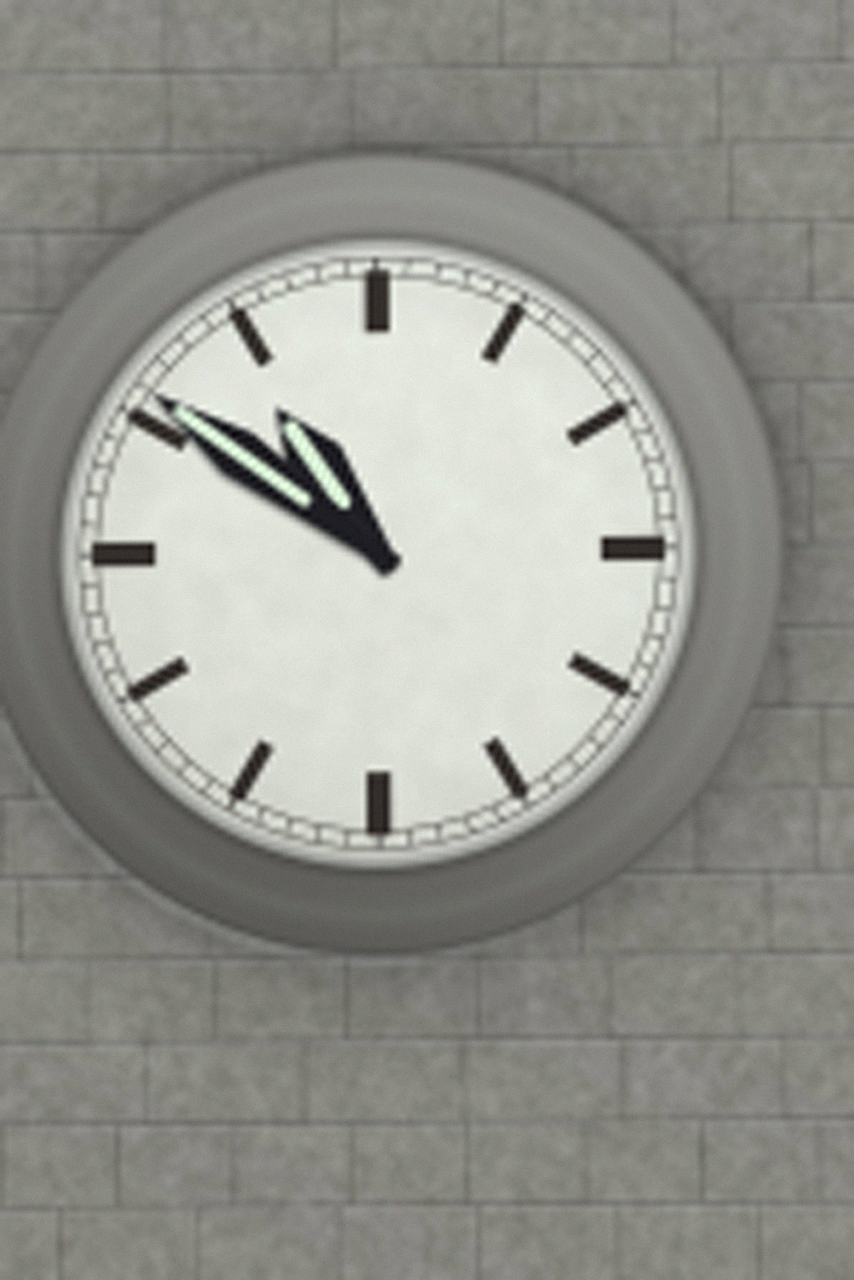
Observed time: 10h51
